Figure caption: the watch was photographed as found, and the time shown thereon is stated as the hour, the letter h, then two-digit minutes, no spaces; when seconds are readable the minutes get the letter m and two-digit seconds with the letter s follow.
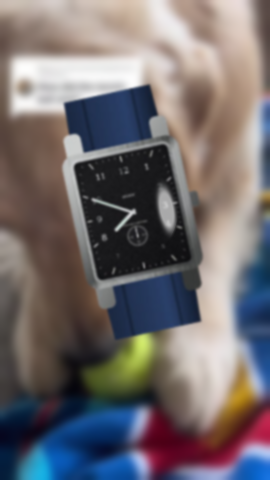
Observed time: 7h50
